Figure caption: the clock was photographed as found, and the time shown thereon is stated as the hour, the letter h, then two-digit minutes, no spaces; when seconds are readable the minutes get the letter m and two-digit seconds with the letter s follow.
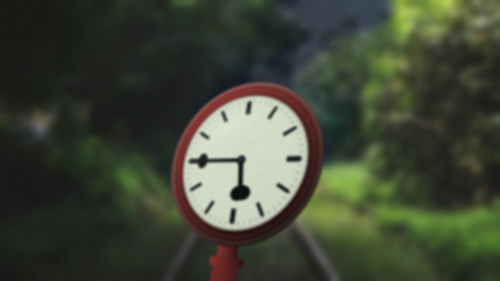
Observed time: 5h45
